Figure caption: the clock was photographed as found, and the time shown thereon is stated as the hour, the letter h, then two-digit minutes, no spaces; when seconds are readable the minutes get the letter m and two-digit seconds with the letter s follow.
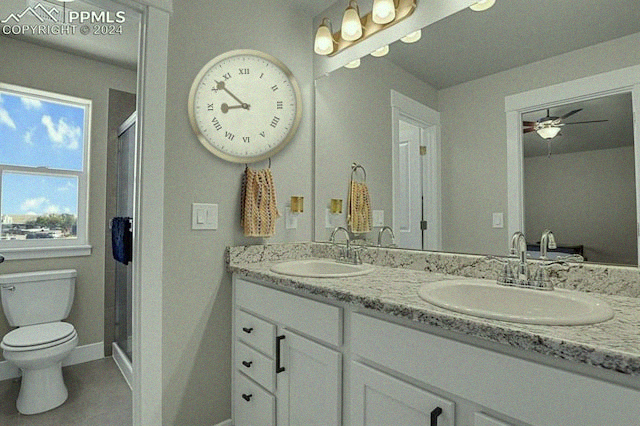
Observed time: 8h52
